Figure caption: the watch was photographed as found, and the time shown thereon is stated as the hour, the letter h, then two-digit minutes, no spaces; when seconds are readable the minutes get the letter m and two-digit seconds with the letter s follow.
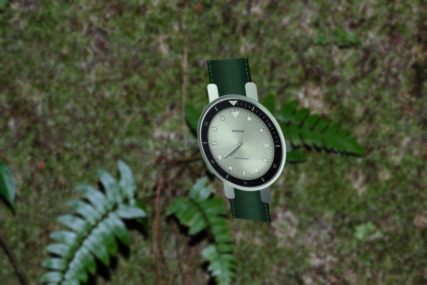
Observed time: 7h39
